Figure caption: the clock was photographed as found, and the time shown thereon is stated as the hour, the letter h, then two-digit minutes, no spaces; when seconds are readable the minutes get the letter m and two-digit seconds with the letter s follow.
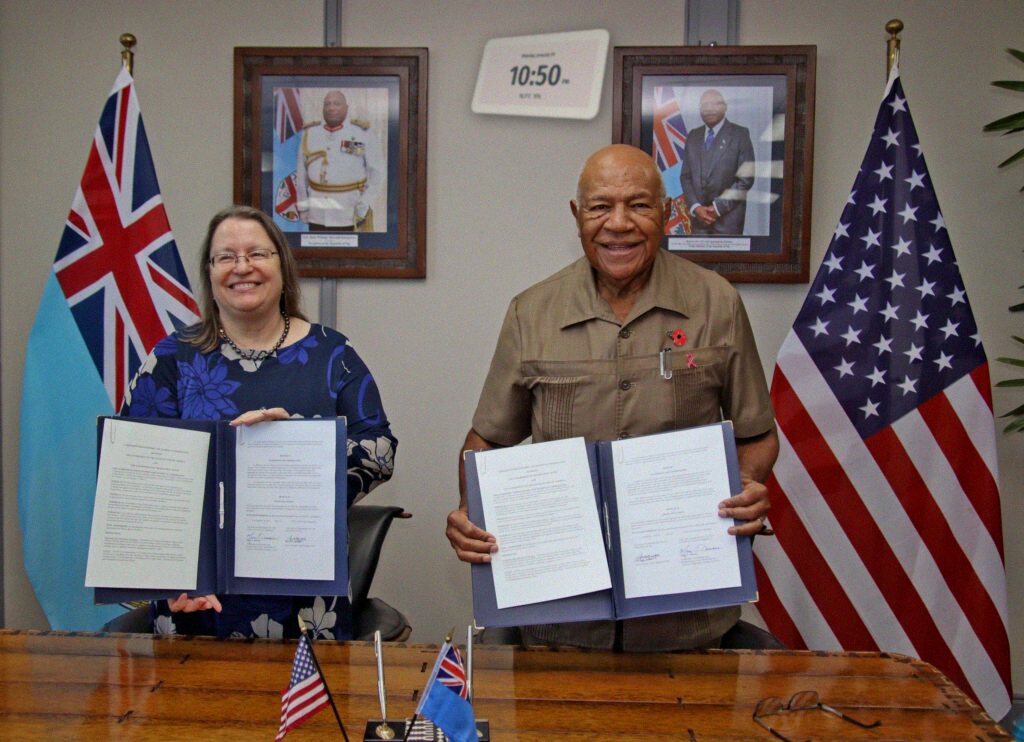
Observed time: 10h50
